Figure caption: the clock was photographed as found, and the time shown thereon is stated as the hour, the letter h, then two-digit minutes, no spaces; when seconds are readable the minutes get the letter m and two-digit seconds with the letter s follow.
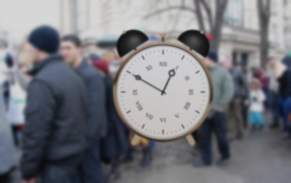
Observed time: 12h50
